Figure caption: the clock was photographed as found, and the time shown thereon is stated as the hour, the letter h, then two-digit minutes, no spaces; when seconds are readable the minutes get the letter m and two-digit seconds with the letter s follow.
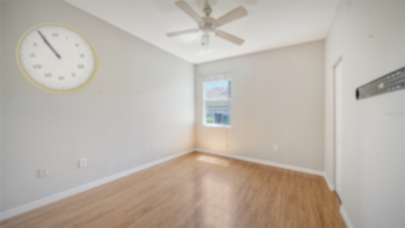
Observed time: 10h55
